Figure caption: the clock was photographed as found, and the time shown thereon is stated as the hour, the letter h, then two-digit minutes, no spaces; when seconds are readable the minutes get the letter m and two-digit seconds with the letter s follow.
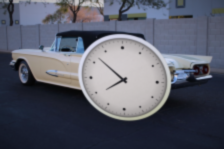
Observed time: 7h52
